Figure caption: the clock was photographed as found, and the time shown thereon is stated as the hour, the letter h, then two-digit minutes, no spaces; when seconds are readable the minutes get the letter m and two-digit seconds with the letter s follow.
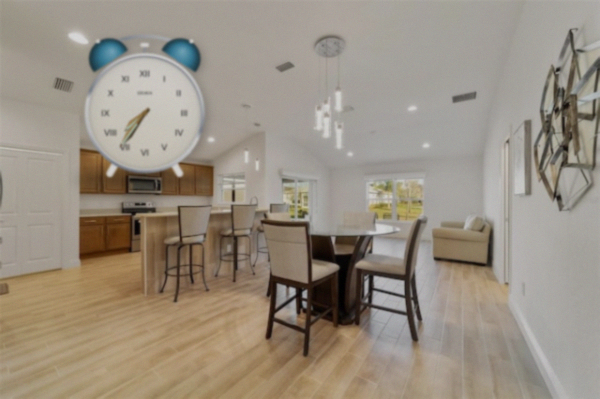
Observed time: 7h36
